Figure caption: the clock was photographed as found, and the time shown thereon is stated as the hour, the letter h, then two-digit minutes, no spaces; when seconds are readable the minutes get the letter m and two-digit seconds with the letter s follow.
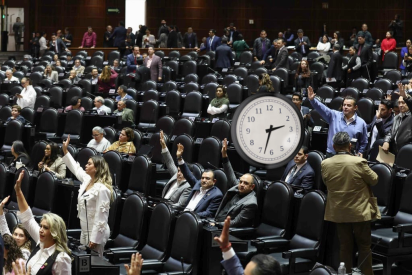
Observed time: 2h33
